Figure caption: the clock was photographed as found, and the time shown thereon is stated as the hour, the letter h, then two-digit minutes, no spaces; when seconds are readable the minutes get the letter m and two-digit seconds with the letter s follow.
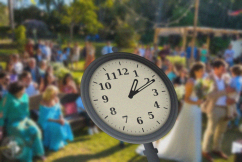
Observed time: 1h11
